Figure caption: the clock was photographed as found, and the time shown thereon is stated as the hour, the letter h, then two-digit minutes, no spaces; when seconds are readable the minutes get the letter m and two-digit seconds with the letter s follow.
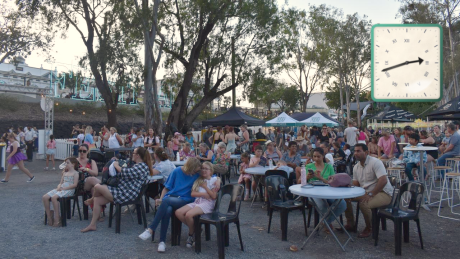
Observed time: 2h42
